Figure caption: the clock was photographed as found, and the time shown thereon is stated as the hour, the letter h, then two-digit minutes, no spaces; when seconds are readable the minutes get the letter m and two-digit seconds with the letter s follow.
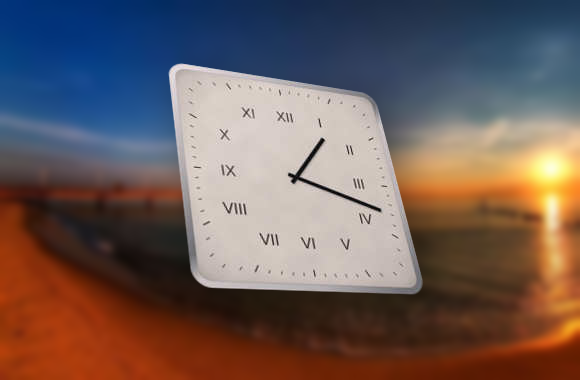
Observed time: 1h18
